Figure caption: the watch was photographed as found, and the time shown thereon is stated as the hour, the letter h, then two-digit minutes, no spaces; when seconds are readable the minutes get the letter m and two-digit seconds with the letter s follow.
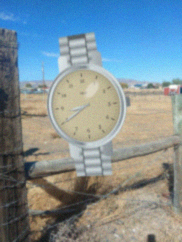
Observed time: 8h40
